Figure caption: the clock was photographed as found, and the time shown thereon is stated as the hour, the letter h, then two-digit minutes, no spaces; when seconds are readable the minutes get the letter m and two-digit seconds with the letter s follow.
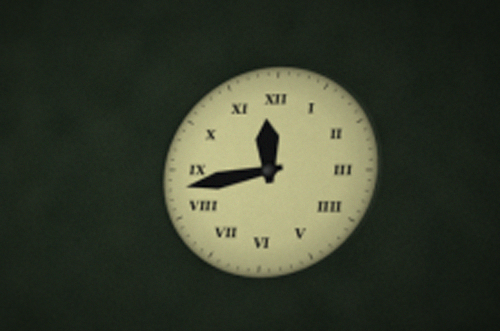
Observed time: 11h43
